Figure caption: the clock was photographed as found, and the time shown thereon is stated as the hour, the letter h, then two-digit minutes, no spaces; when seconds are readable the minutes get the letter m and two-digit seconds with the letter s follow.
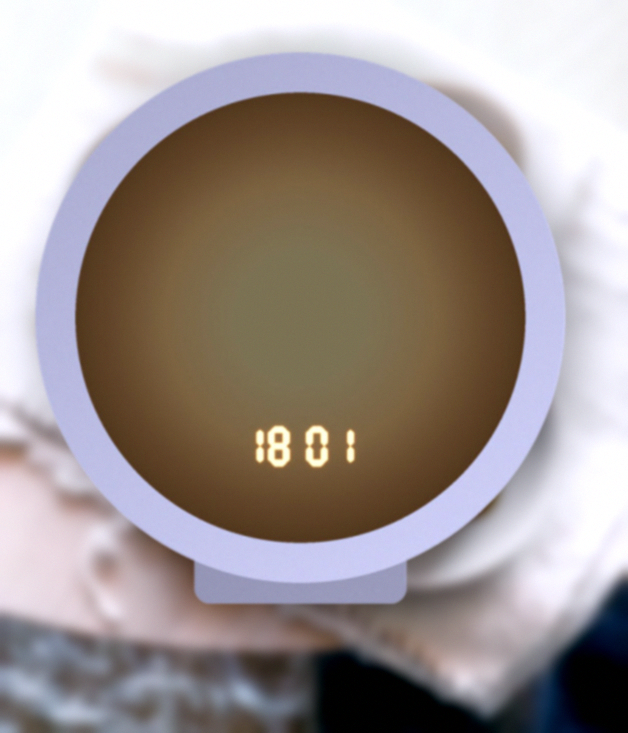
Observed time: 18h01
